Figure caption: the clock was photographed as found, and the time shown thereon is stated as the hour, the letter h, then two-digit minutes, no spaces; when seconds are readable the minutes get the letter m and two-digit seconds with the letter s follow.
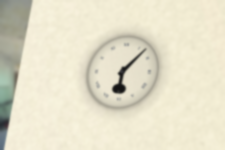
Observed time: 6h07
